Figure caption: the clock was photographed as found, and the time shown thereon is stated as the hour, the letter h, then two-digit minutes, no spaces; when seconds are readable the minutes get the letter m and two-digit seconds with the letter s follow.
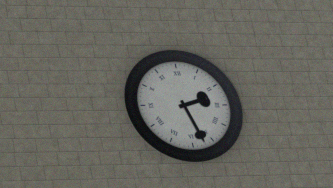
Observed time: 2h27
